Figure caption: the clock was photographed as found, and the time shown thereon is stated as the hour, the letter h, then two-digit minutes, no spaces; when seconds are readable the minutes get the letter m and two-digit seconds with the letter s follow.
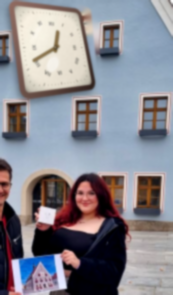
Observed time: 12h41
